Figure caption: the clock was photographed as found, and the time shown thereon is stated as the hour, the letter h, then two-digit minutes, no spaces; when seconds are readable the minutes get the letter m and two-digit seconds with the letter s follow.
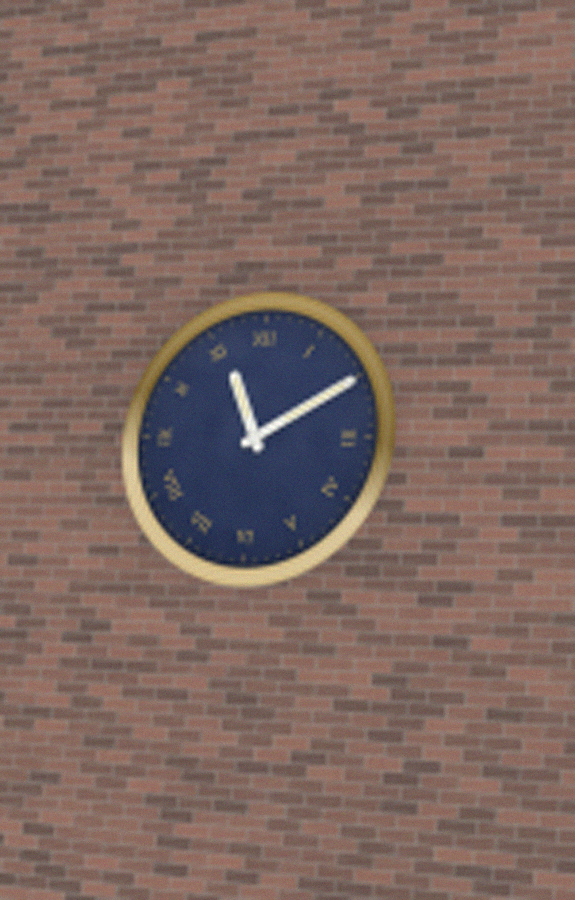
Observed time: 11h10
